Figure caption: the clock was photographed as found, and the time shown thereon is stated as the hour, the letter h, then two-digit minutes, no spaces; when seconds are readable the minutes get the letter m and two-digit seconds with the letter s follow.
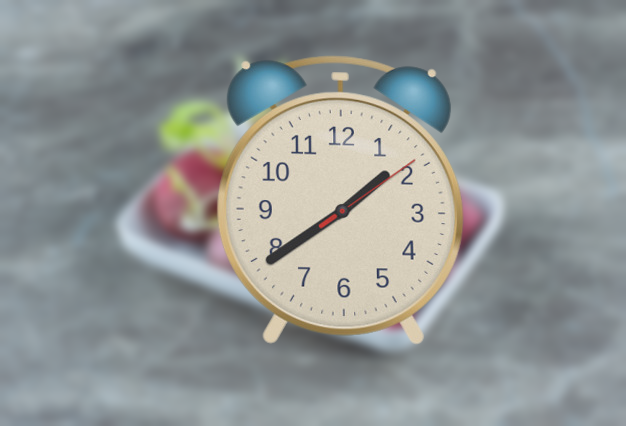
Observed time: 1h39m09s
